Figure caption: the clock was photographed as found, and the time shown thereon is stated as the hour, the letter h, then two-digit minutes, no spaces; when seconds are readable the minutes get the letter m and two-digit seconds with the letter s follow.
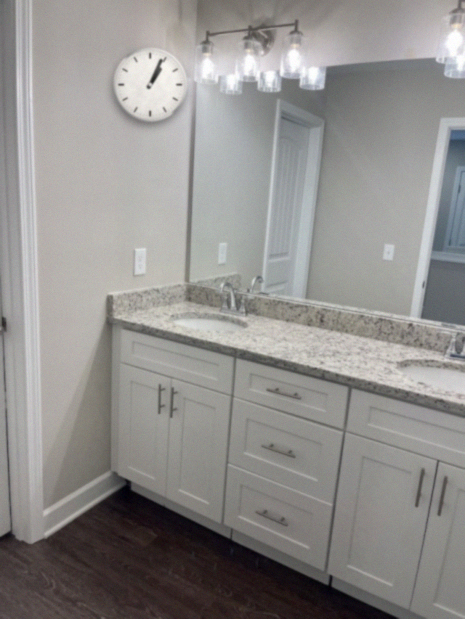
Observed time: 1h04
